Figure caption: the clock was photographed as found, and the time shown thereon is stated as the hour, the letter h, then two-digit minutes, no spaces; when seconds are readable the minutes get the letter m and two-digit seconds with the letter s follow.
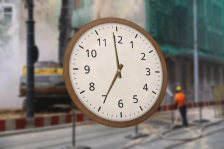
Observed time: 6h59
